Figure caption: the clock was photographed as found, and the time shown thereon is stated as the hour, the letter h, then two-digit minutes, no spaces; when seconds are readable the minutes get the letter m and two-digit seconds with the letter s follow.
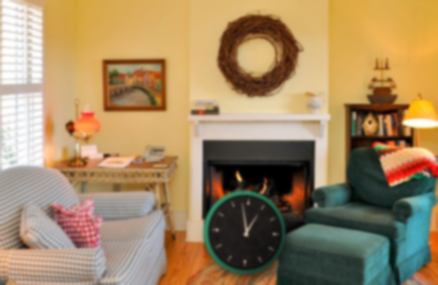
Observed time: 12h58
